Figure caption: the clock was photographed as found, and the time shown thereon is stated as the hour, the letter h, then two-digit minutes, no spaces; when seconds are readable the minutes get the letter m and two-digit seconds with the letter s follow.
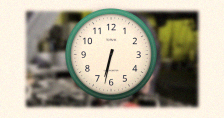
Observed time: 6h32
